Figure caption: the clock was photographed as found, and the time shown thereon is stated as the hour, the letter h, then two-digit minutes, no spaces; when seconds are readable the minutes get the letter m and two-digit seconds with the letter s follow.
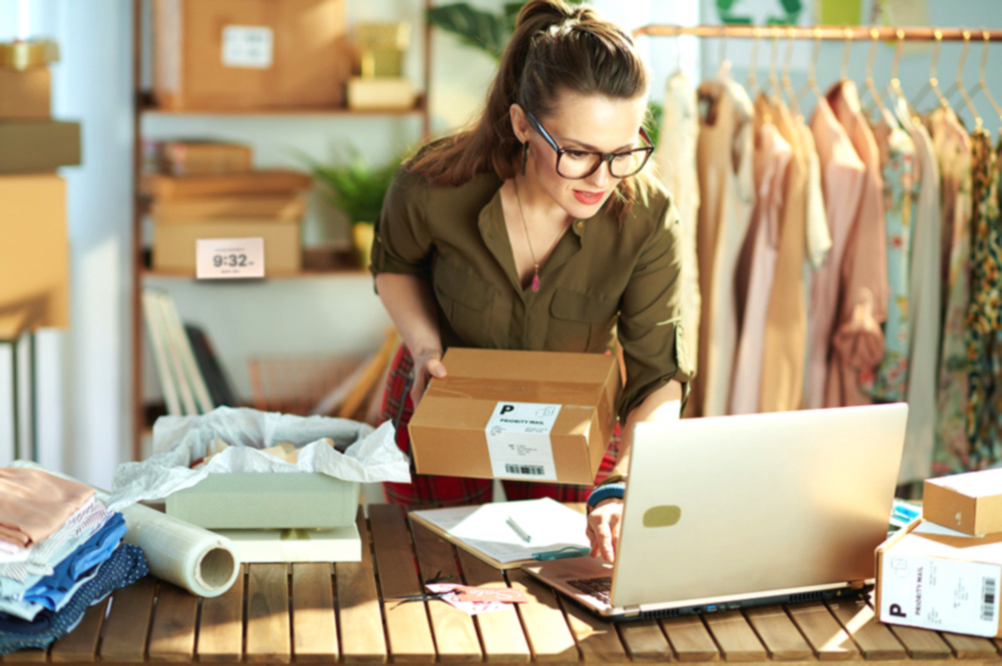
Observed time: 9h32
